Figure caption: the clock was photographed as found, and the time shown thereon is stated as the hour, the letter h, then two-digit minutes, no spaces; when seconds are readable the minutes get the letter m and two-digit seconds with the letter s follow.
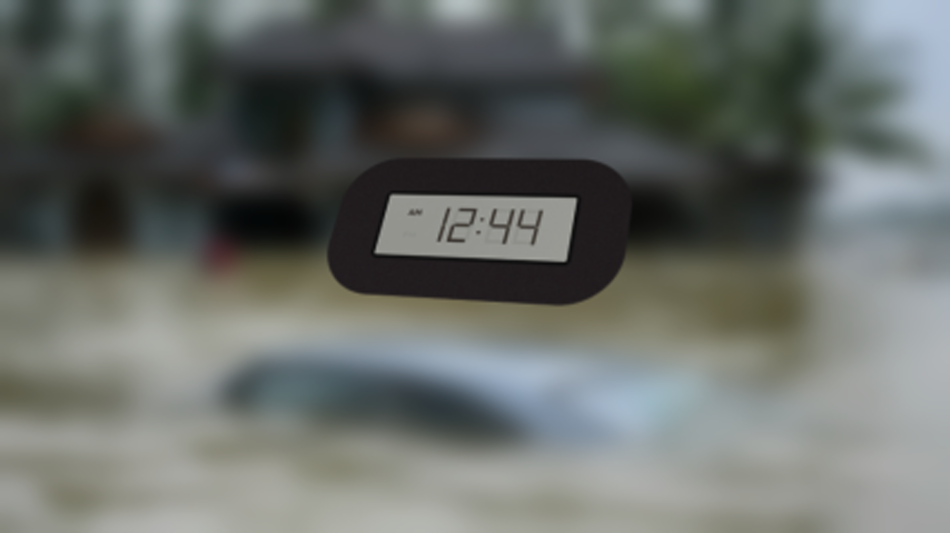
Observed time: 12h44
